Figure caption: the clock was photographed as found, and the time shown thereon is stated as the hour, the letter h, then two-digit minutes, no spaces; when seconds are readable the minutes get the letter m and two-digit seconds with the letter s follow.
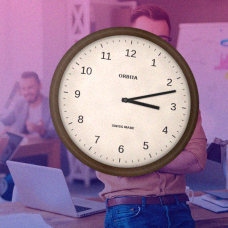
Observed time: 3h12
